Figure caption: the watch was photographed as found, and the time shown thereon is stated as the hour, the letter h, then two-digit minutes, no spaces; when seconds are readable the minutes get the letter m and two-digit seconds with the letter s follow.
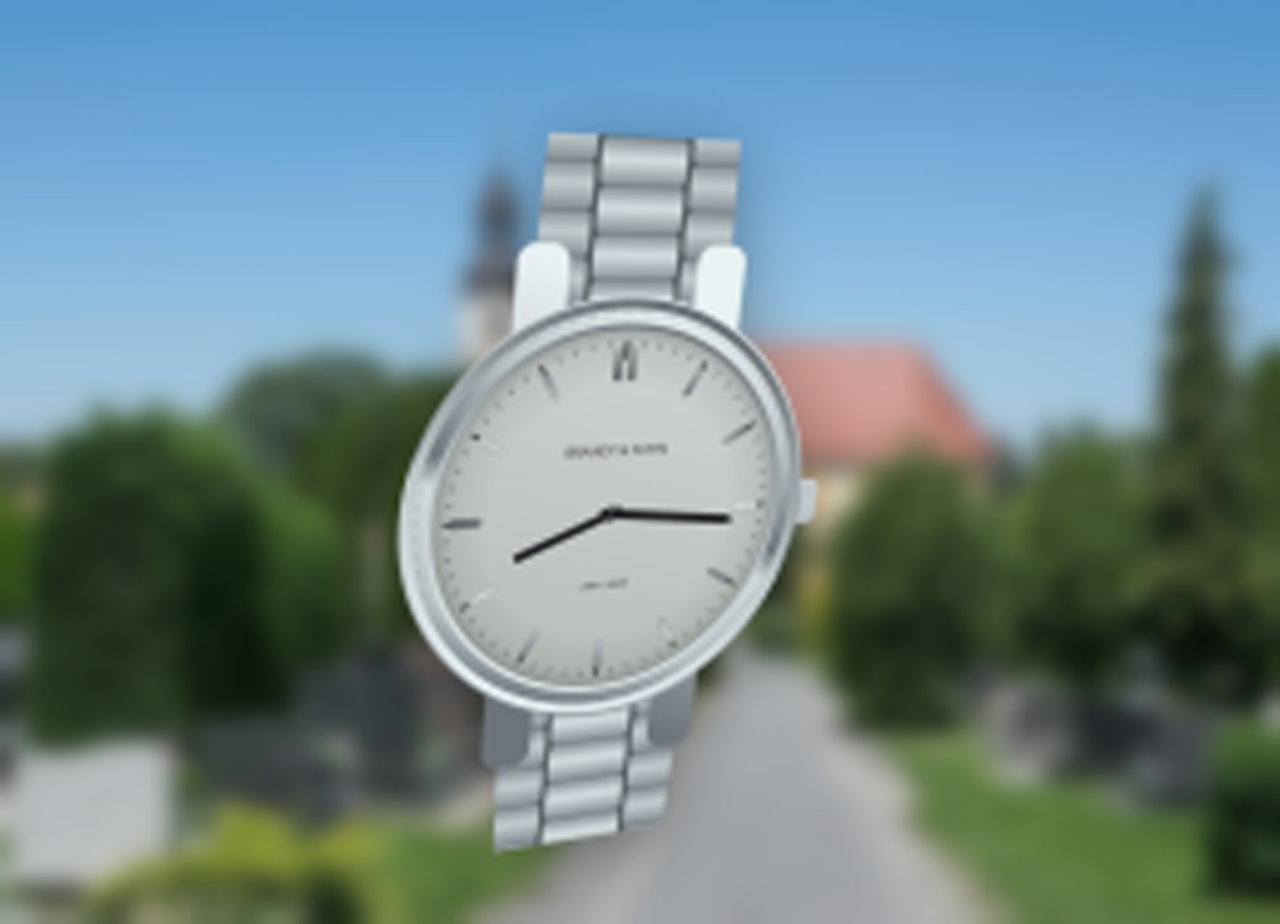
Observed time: 8h16
